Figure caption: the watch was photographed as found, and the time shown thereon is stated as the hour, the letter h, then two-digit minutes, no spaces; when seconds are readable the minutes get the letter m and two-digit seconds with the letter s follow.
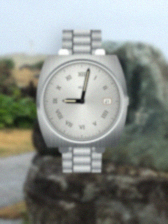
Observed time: 9h02
